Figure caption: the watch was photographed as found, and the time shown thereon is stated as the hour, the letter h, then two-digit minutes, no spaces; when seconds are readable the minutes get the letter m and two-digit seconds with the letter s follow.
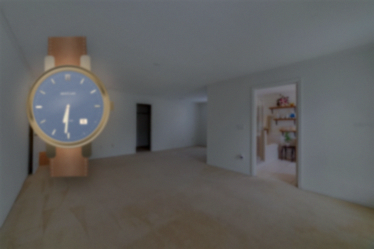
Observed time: 6h31
